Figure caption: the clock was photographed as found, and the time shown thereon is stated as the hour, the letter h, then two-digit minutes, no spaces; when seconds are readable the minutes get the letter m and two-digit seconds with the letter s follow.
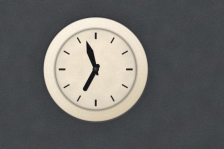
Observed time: 6h57
